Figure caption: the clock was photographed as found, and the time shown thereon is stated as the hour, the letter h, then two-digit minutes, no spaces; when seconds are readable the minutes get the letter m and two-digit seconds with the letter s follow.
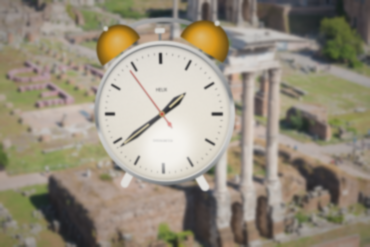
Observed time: 1h38m54s
